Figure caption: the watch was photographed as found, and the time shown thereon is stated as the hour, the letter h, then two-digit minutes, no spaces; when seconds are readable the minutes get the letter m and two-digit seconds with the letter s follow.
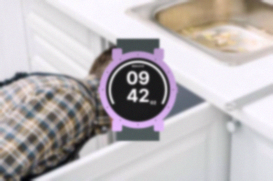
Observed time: 9h42
